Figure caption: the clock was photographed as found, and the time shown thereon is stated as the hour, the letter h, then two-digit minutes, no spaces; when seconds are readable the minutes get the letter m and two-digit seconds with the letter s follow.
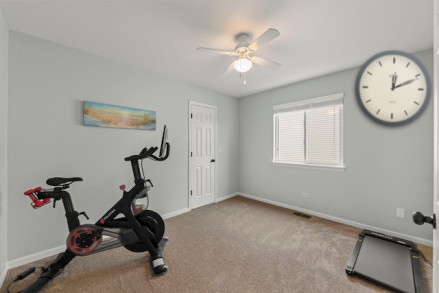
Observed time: 12h11
